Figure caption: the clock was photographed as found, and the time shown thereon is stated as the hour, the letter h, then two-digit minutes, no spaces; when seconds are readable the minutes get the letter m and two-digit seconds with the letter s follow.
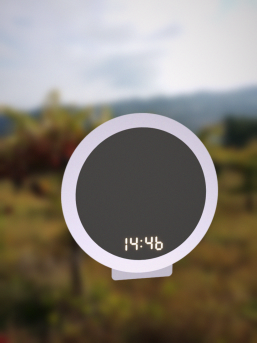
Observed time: 14h46
